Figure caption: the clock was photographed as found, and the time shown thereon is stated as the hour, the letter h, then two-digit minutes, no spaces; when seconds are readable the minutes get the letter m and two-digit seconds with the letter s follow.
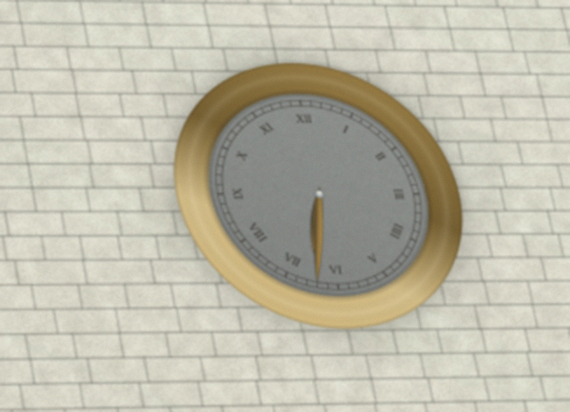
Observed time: 6h32
